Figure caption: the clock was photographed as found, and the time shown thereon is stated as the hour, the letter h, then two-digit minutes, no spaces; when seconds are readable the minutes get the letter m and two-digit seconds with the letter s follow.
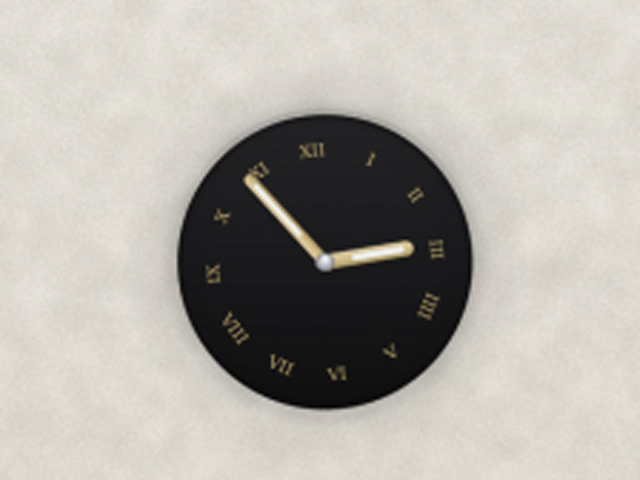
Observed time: 2h54
